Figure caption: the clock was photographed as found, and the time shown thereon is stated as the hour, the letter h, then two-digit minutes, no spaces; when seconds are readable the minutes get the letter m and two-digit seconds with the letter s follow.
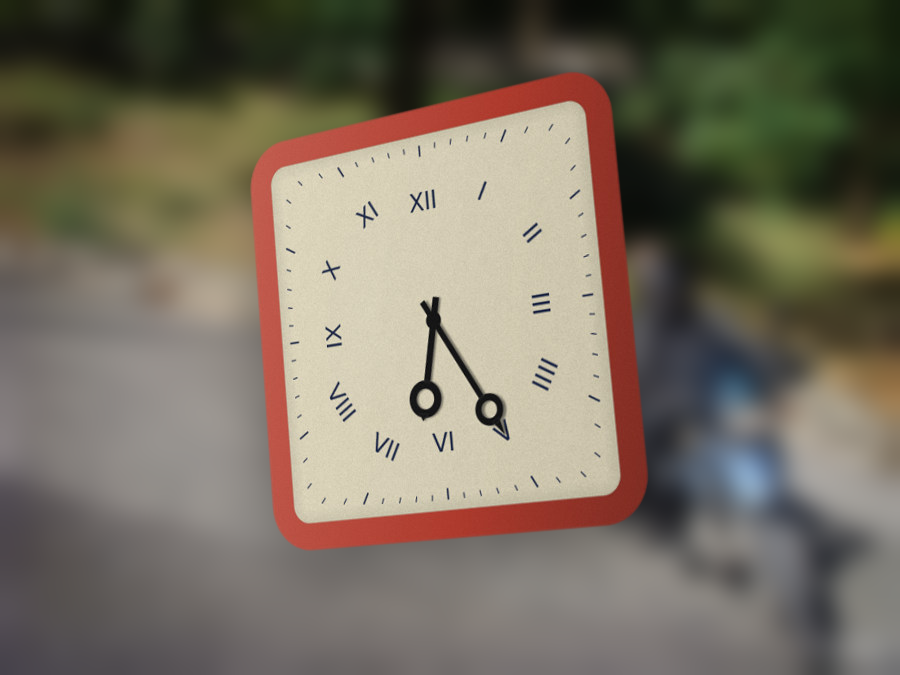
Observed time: 6h25
